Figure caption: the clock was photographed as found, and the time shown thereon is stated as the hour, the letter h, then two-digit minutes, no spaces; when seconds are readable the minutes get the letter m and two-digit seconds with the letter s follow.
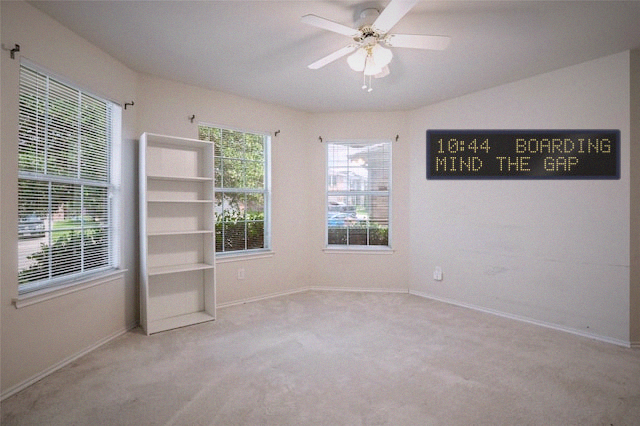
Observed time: 10h44
